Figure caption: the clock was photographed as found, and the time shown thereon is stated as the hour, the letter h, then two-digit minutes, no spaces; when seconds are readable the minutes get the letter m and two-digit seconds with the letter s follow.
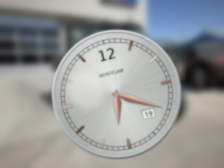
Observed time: 6h20
